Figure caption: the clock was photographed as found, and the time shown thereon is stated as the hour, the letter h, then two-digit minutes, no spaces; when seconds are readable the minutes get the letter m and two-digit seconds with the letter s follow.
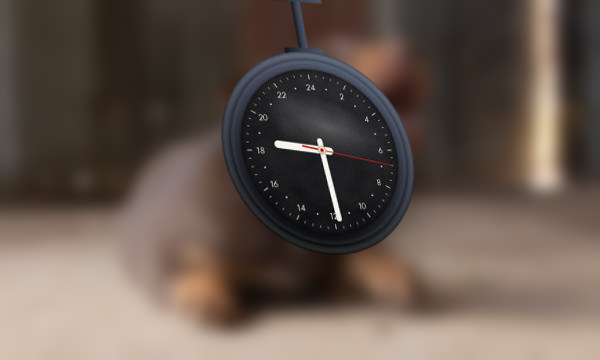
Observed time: 18h29m17s
